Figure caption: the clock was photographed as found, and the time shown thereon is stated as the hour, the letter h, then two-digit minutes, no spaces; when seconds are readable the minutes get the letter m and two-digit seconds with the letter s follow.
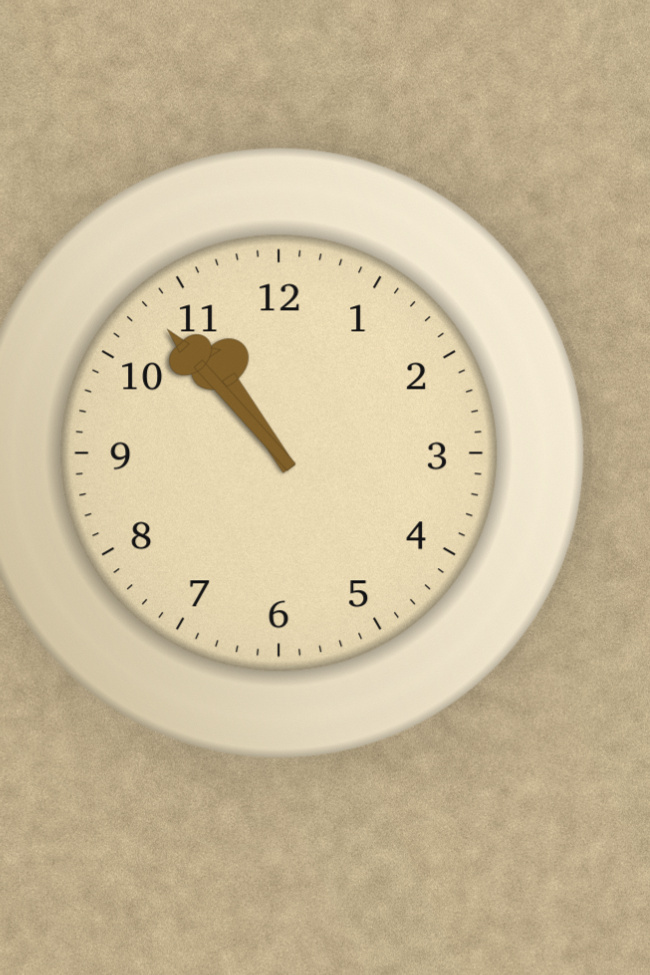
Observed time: 10h53
